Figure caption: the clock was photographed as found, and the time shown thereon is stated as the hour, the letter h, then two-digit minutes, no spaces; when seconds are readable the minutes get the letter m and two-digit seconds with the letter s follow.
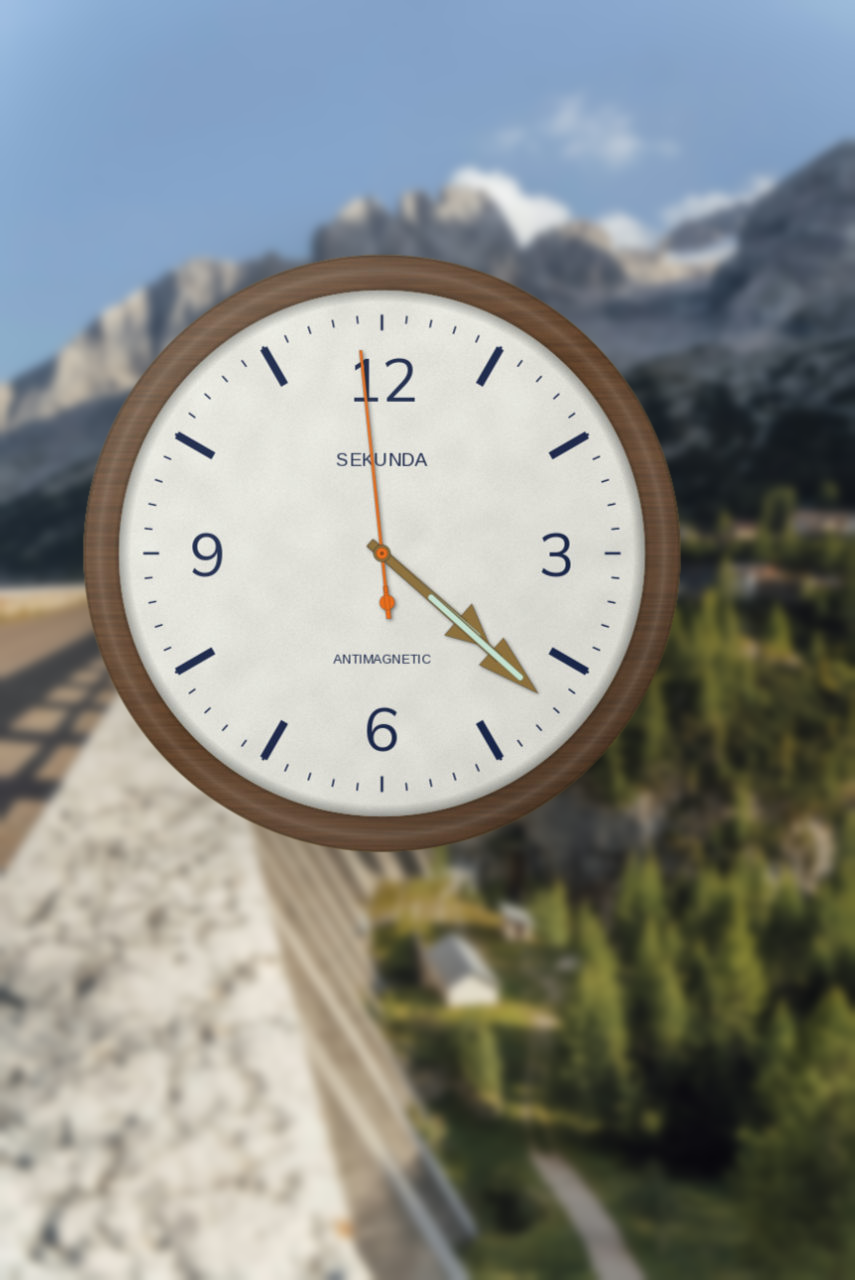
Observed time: 4h21m59s
